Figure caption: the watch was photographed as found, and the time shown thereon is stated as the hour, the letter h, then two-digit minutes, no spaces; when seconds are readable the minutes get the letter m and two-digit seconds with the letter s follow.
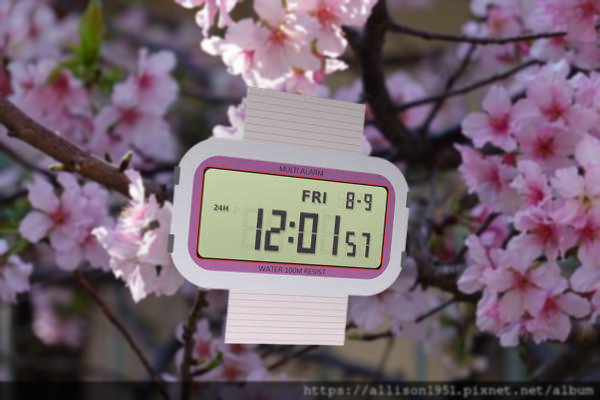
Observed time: 12h01m57s
